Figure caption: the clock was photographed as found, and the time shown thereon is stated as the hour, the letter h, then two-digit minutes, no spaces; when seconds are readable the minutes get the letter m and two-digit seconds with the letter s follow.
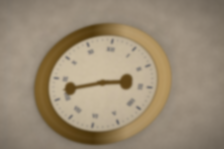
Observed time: 2h42
